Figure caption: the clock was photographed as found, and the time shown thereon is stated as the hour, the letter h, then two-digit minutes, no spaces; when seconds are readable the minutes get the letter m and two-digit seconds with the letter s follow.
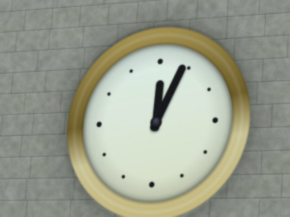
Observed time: 12h04
